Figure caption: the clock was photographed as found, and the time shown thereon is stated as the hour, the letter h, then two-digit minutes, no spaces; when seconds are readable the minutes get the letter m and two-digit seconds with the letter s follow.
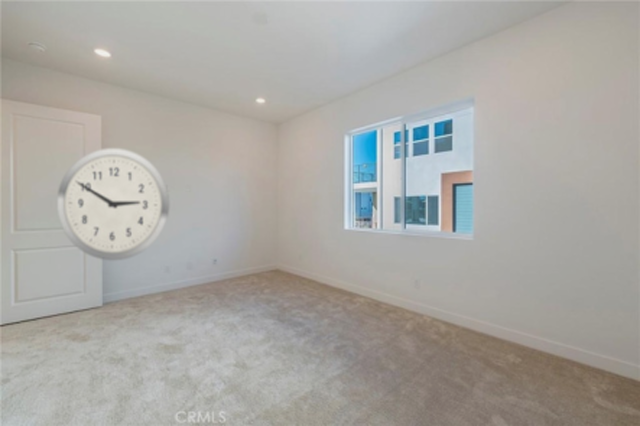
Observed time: 2h50
